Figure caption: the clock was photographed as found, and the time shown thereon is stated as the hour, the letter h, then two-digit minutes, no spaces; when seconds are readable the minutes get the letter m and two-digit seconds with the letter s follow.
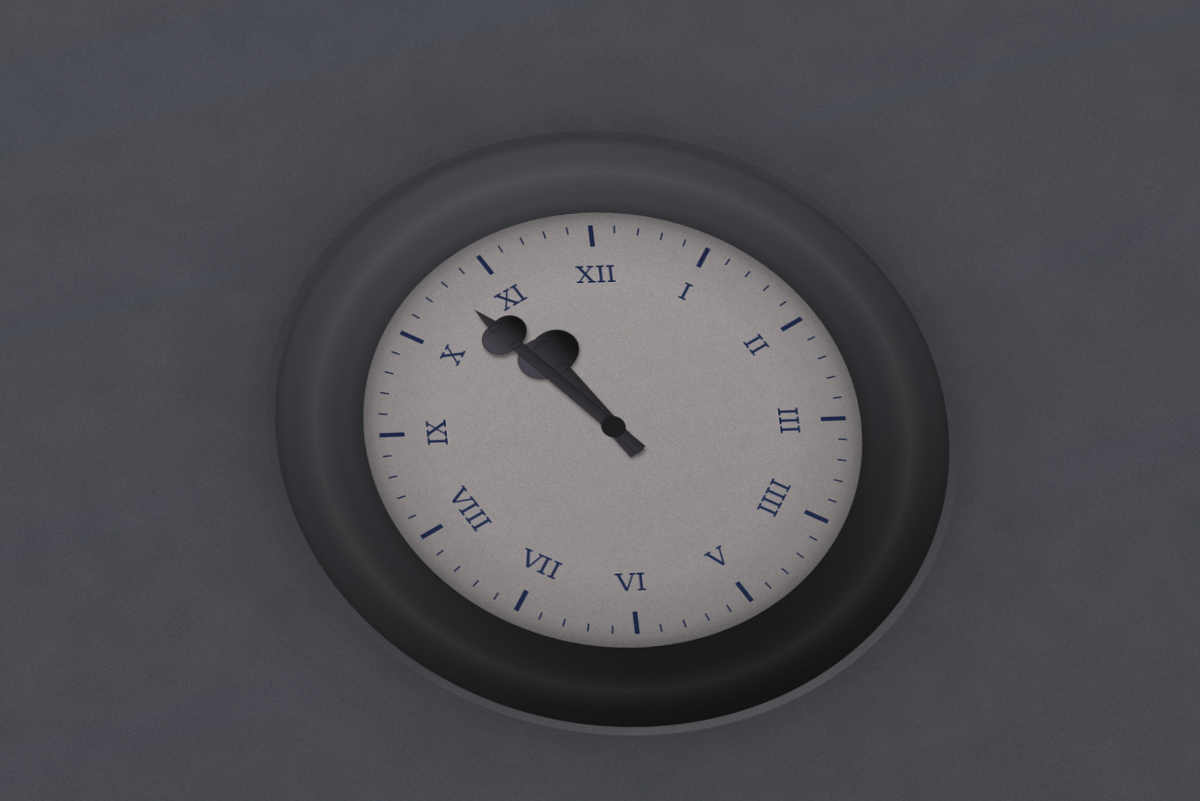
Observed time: 10h53
